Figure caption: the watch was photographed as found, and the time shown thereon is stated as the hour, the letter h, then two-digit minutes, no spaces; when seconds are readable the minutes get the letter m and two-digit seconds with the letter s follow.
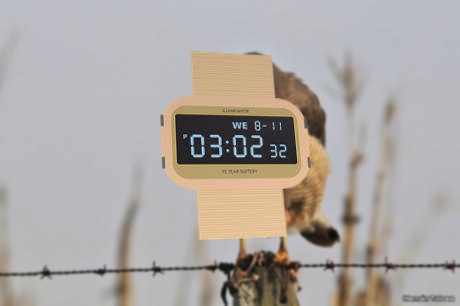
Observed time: 3h02m32s
